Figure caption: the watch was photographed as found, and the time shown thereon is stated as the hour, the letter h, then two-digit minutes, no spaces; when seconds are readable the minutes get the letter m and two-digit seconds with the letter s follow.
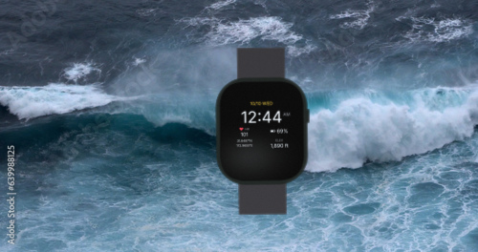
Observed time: 12h44
